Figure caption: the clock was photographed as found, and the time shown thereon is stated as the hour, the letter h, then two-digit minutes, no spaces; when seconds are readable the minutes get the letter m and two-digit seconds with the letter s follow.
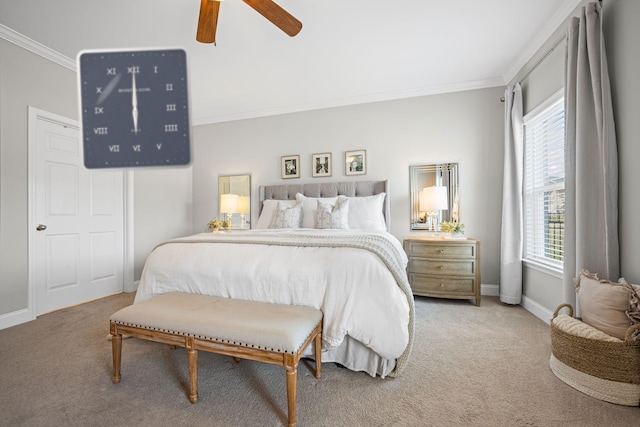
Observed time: 6h00
